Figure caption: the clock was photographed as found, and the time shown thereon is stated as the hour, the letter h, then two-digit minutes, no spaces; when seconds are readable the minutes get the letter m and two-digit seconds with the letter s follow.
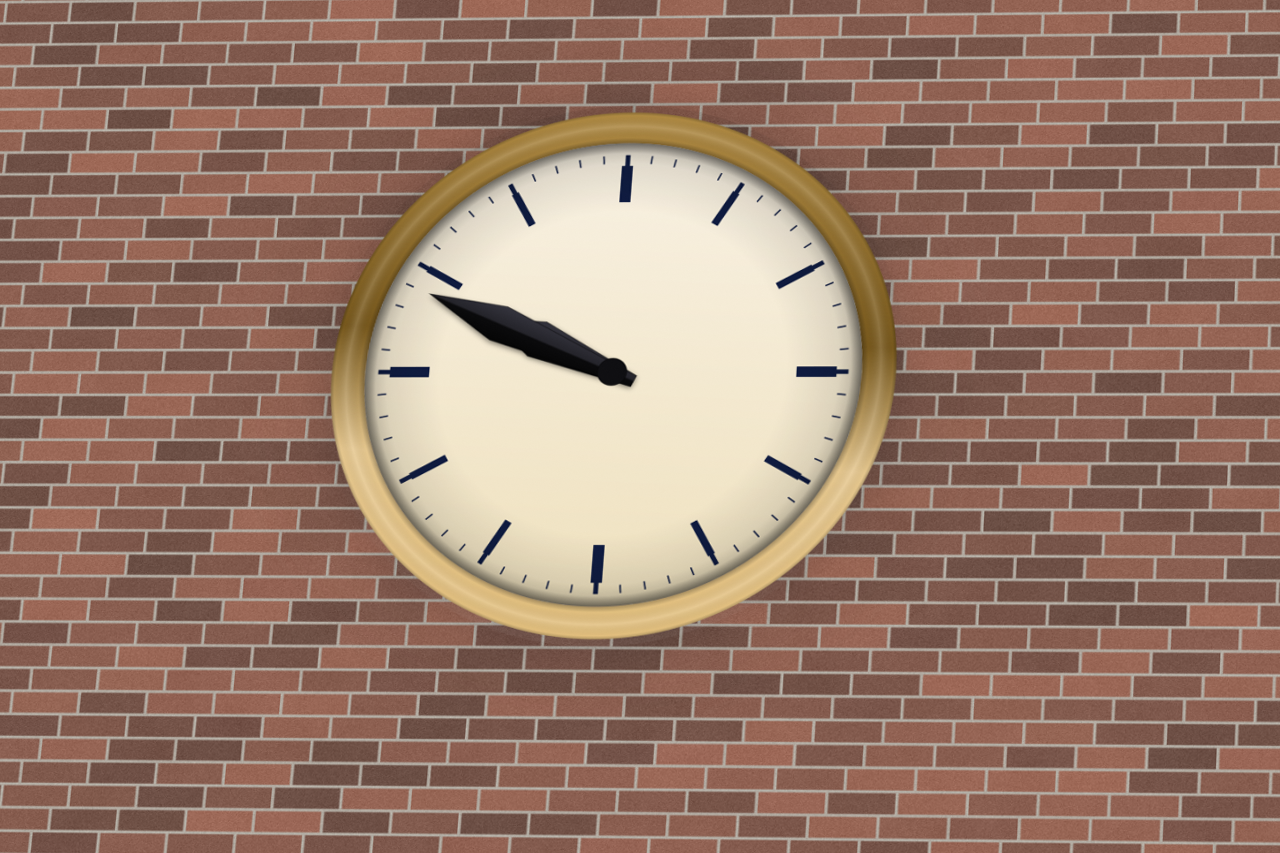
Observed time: 9h49
